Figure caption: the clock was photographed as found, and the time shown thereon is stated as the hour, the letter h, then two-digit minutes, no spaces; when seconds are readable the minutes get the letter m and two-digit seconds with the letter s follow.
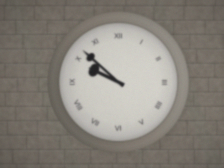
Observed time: 9h52
